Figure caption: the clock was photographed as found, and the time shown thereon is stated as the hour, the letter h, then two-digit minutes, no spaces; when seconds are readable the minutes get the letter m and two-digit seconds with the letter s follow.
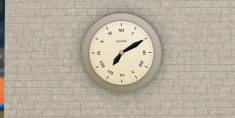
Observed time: 7h10
